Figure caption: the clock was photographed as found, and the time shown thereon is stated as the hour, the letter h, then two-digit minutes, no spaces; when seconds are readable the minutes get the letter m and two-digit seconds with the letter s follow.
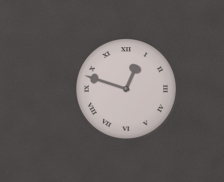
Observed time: 12h48
